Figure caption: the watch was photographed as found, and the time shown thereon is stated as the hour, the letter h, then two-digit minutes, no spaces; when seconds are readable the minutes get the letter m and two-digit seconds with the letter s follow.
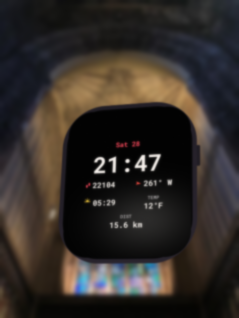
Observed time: 21h47
